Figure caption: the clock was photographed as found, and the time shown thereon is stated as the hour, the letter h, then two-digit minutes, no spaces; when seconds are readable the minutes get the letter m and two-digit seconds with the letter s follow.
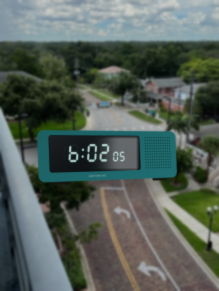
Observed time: 6h02m05s
